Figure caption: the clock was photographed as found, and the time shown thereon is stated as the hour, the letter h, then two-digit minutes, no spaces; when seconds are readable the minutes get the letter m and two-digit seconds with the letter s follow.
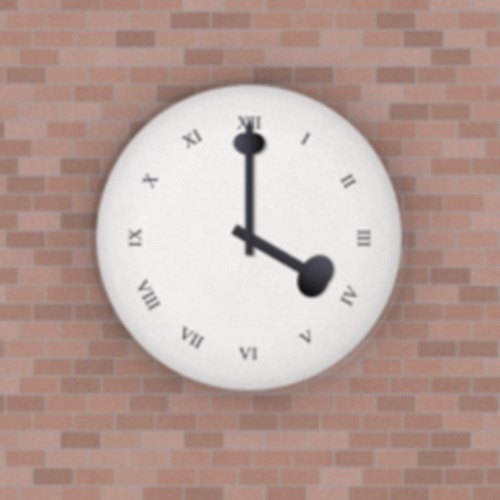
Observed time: 4h00
